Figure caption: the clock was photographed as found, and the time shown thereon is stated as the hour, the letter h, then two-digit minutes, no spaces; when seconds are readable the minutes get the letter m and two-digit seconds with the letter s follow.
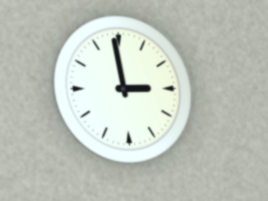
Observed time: 2h59
